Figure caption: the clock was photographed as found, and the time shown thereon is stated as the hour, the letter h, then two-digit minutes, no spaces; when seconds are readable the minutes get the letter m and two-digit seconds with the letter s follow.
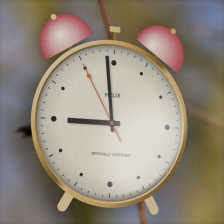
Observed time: 8h58m55s
